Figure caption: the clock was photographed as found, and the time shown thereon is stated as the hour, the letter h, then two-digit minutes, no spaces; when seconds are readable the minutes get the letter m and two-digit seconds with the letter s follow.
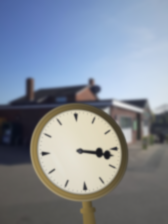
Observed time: 3h17
